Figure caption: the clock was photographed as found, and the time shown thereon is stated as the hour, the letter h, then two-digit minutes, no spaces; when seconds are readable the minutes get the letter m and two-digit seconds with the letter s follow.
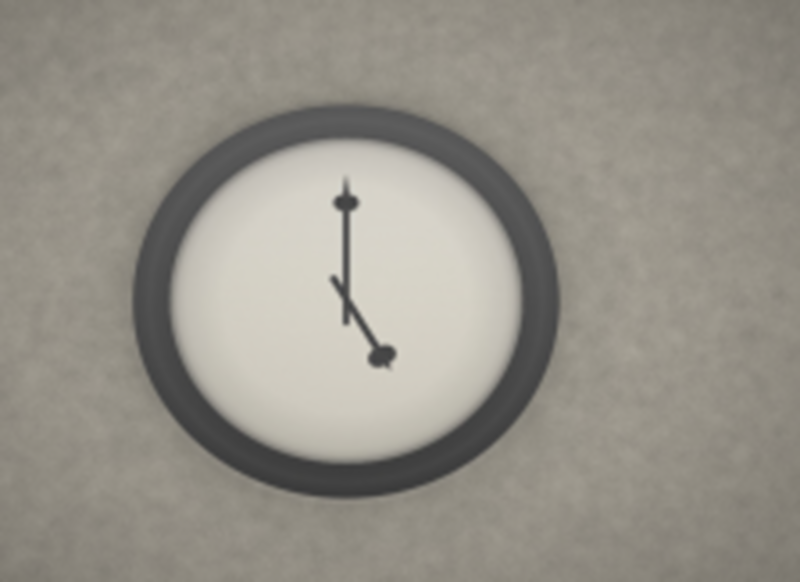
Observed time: 5h00
